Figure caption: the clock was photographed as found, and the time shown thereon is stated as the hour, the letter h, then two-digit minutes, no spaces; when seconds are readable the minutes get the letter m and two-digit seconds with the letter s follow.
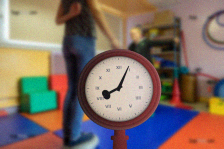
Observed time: 8h04
